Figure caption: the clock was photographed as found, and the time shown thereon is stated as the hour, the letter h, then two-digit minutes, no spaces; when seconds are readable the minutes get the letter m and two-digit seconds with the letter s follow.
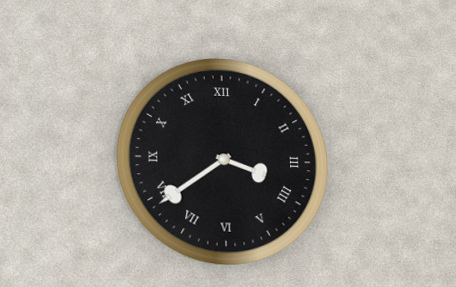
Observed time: 3h39
